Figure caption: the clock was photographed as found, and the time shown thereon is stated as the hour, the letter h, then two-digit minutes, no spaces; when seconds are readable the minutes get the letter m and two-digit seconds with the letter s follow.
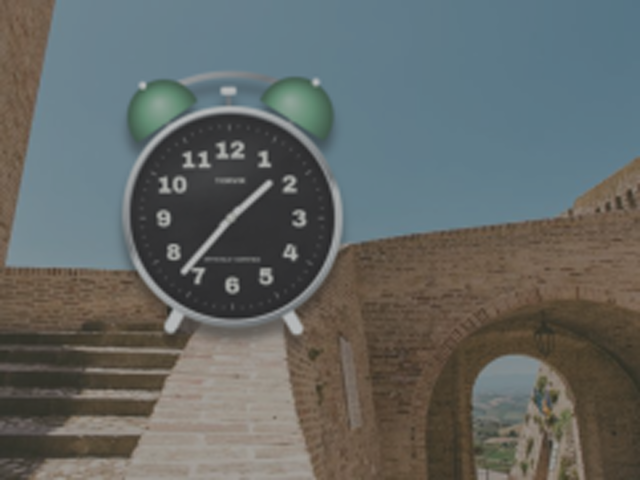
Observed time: 1h37
